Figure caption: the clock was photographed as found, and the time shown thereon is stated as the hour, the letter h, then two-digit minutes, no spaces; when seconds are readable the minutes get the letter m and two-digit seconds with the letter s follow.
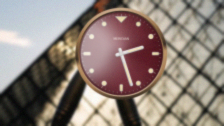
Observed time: 2h27
